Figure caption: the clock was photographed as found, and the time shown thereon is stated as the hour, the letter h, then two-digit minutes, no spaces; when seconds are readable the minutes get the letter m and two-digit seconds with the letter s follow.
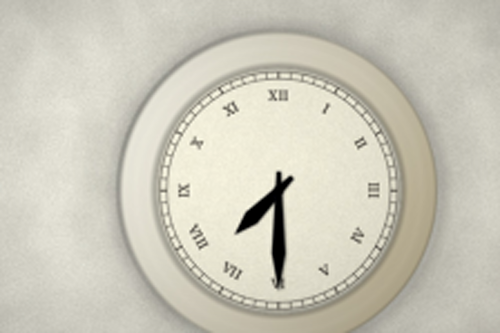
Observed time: 7h30
